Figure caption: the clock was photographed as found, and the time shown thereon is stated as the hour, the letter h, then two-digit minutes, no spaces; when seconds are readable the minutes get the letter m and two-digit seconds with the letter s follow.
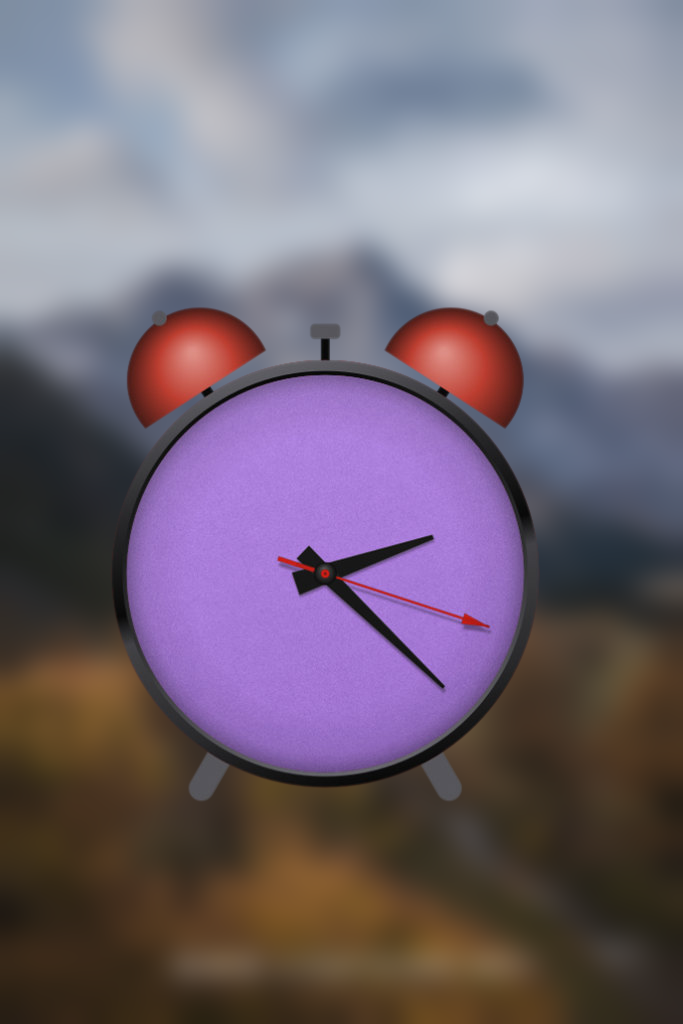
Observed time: 2h22m18s
